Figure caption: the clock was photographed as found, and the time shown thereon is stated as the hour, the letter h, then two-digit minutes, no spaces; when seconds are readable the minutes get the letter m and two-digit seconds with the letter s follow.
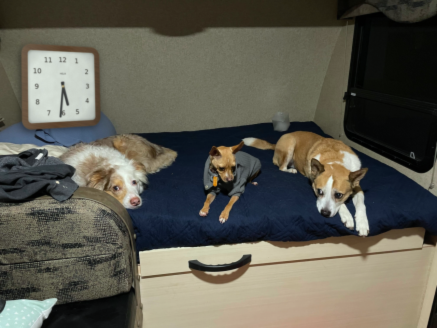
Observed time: 5h31
